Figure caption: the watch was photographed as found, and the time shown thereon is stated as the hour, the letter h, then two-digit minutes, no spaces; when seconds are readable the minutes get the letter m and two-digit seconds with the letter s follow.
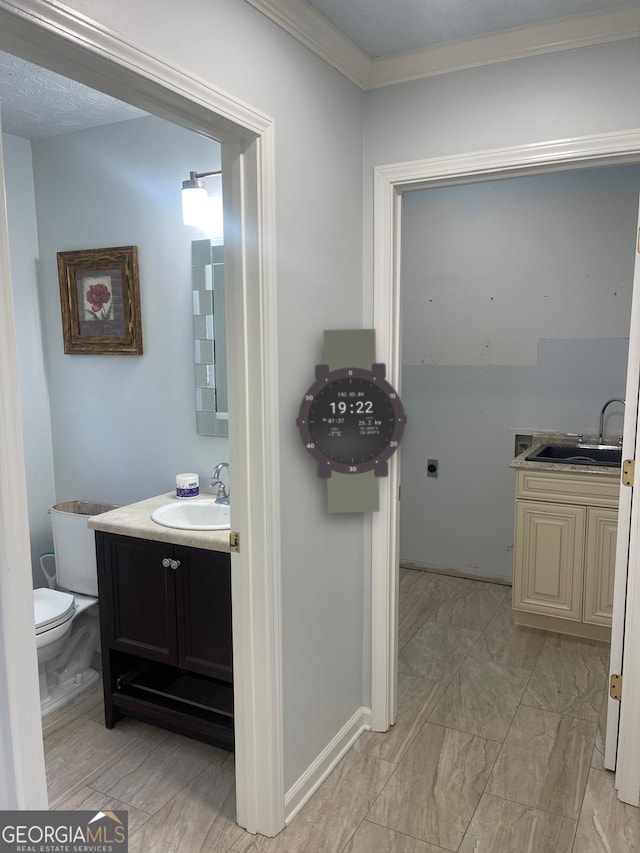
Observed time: 19h22
